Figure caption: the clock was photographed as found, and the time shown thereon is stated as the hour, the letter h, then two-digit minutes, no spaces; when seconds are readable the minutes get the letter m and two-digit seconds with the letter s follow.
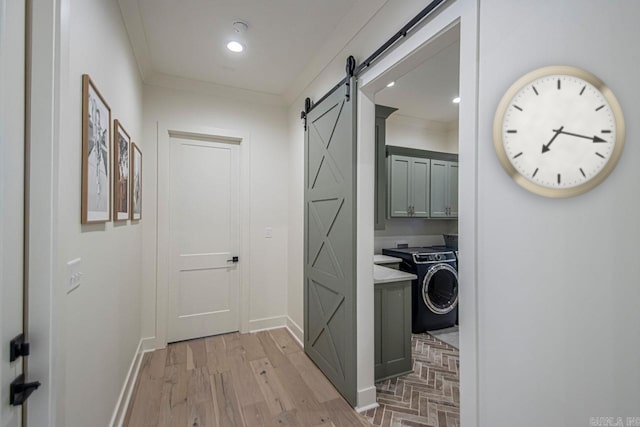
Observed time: 7h17
